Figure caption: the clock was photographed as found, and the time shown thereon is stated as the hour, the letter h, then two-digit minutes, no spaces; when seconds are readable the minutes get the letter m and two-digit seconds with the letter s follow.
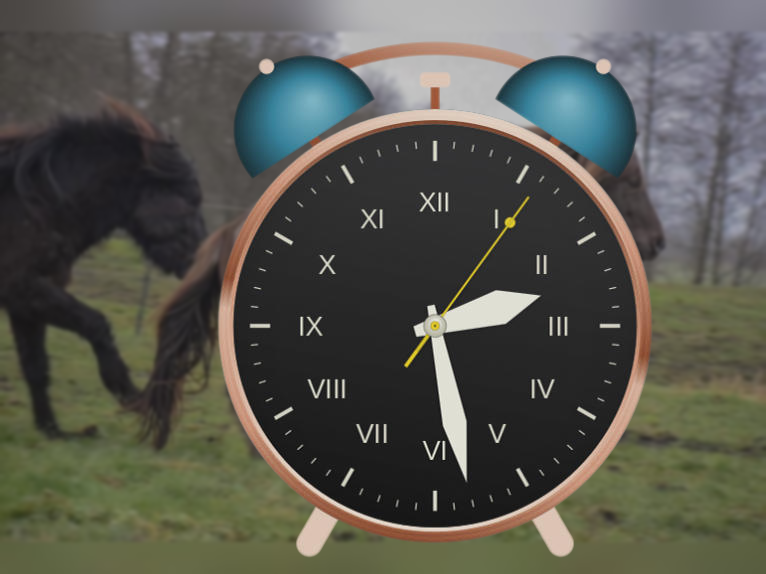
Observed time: 2h28m06s
